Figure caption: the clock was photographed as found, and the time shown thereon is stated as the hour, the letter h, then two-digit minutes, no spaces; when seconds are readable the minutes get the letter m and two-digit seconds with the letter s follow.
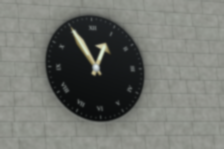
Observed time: 12h55
